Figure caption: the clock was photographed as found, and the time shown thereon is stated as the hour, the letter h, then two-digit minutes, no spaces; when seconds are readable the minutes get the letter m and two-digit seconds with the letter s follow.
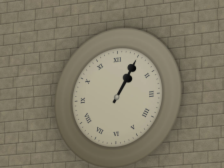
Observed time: 1h05
